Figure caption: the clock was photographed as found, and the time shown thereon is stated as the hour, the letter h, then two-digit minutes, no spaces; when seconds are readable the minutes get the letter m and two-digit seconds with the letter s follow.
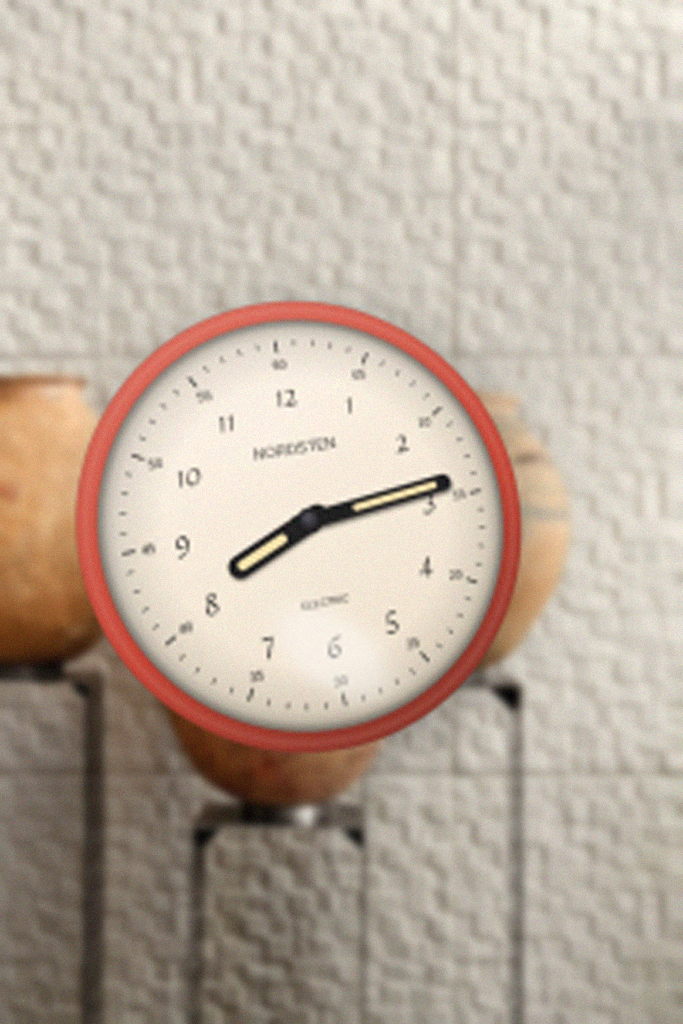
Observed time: 8h14
